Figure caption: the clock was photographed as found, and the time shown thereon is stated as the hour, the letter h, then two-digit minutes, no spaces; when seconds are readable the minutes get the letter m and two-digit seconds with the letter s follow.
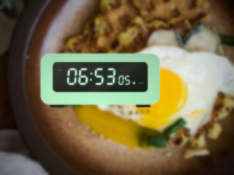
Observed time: 6h53m05s
